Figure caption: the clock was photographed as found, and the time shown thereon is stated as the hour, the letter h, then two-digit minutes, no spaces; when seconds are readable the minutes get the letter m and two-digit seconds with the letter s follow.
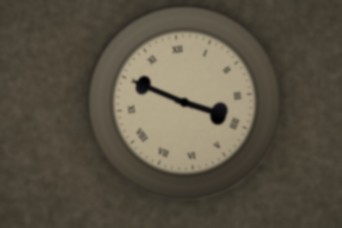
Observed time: 3h50
